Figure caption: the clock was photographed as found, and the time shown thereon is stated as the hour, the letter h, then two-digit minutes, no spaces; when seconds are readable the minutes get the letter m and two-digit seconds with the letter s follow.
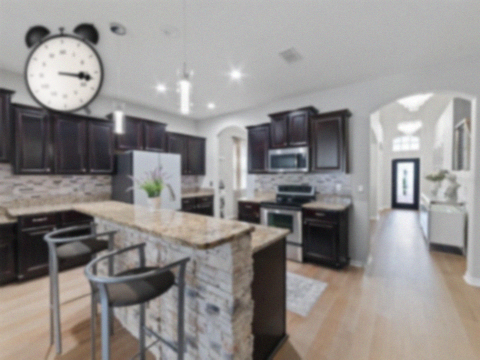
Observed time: 3h17
